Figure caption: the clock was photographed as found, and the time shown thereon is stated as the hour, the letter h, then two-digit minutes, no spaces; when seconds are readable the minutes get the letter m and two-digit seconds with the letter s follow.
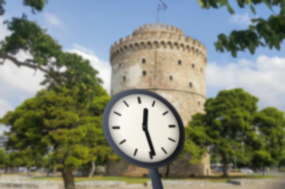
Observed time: 12h29
